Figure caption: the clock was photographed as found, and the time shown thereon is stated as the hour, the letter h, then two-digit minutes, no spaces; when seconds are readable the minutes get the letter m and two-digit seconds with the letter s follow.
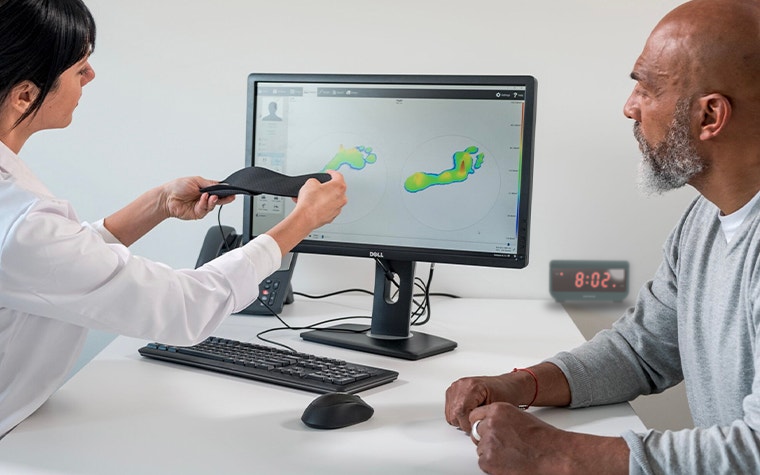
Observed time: 8h02
